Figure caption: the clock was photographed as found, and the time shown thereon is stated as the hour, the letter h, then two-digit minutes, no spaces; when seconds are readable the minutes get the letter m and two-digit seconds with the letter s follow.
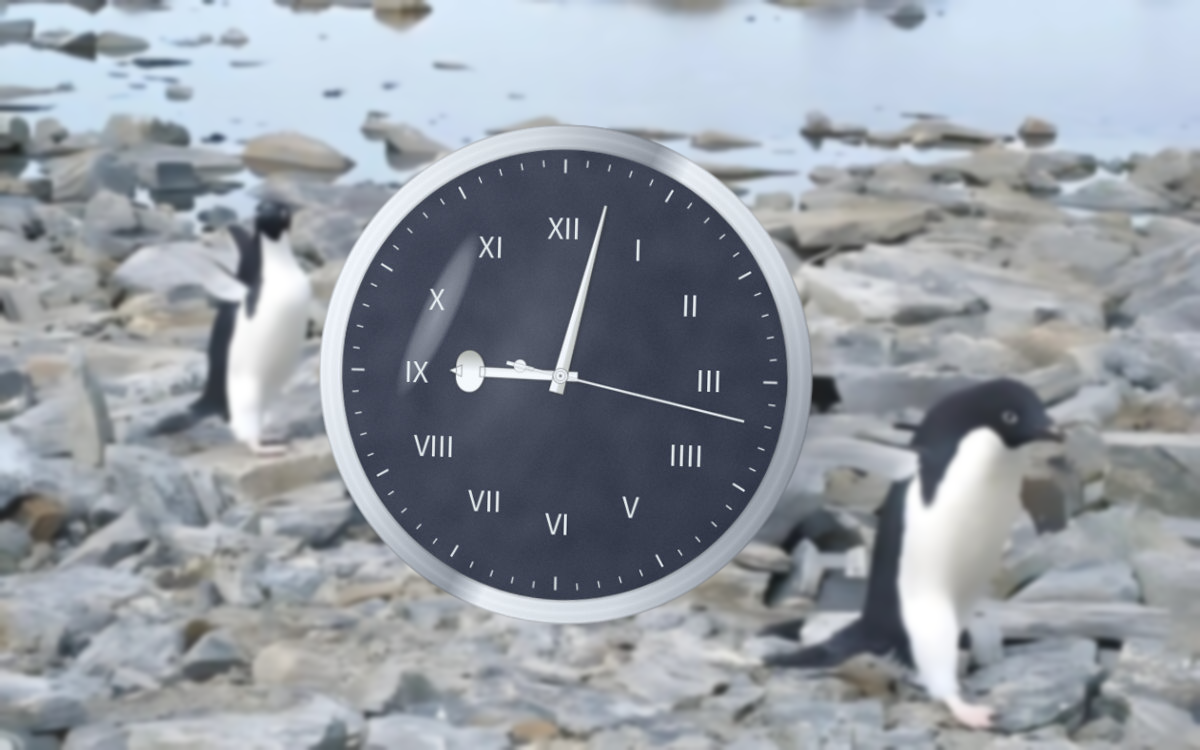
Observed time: 9h02m17s
